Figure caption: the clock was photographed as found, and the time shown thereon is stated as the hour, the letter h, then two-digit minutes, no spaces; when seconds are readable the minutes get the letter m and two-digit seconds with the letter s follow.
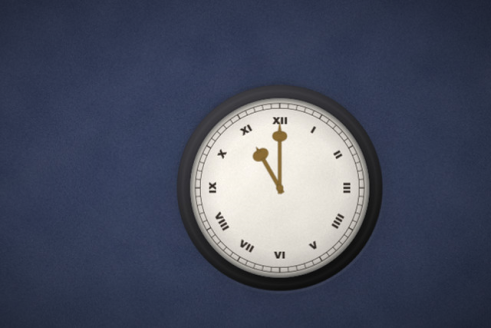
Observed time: 11h00
